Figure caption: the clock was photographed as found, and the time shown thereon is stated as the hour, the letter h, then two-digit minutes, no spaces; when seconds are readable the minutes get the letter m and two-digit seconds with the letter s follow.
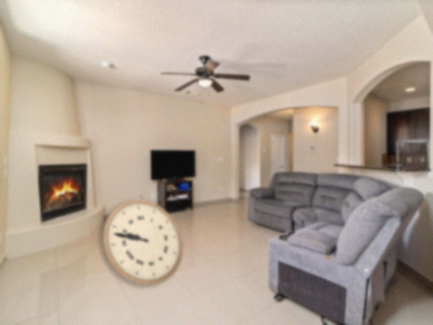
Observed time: 9h48
